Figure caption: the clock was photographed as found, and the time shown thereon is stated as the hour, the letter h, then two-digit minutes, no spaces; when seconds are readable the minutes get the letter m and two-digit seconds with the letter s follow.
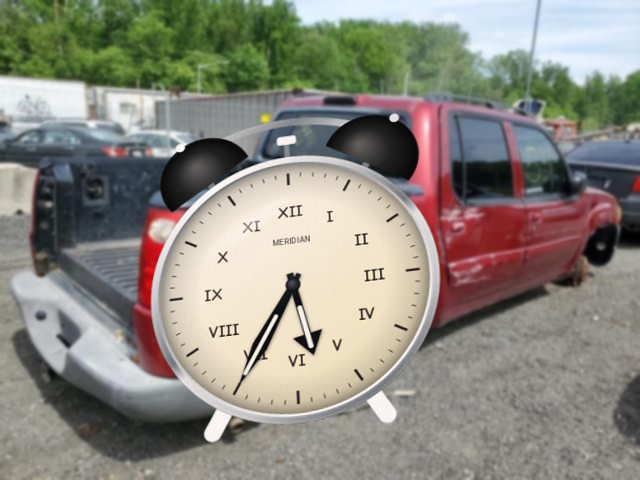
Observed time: 5h35
